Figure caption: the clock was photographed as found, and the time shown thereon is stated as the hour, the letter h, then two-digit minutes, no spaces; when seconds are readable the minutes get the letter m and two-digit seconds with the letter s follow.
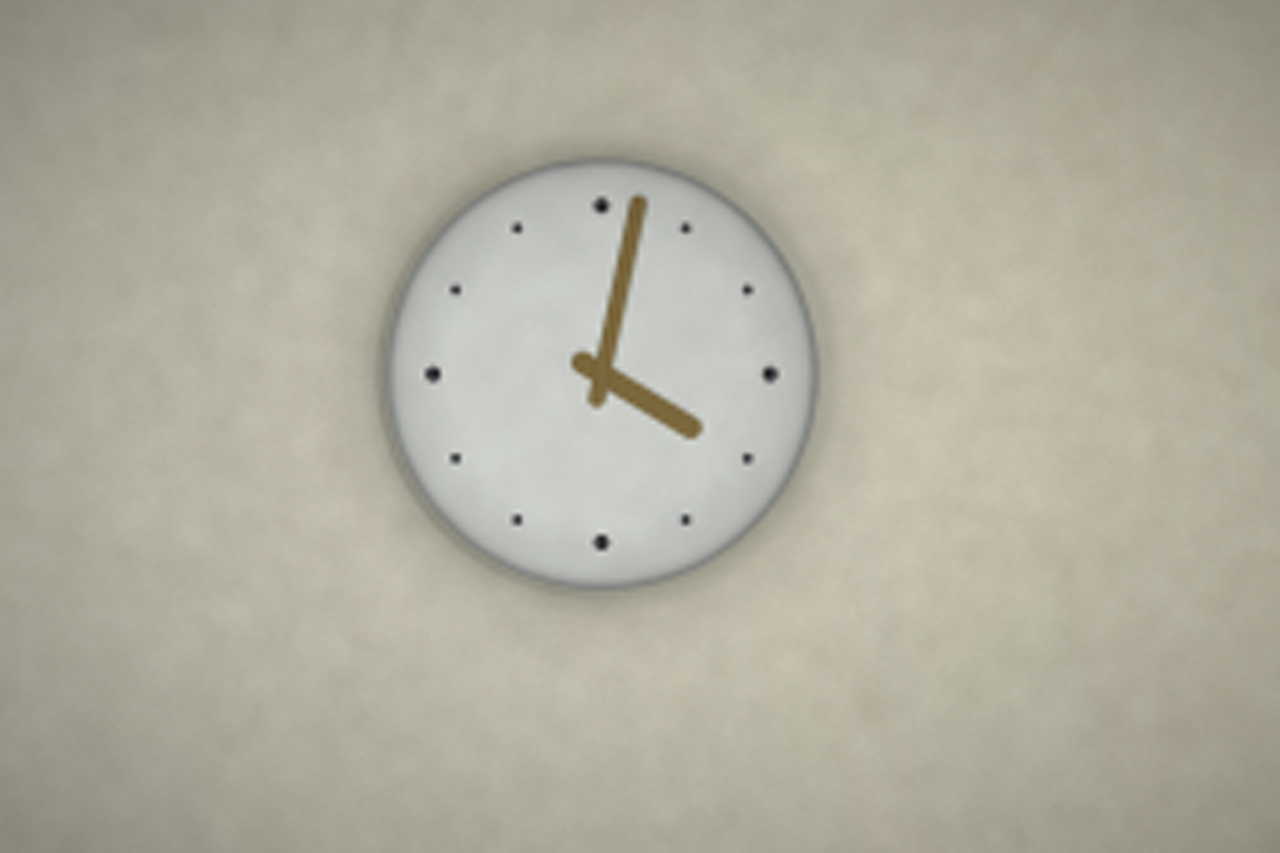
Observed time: 4h02
